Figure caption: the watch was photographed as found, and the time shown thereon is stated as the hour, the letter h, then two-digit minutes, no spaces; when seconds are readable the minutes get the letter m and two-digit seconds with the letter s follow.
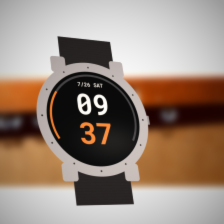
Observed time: 9h37
